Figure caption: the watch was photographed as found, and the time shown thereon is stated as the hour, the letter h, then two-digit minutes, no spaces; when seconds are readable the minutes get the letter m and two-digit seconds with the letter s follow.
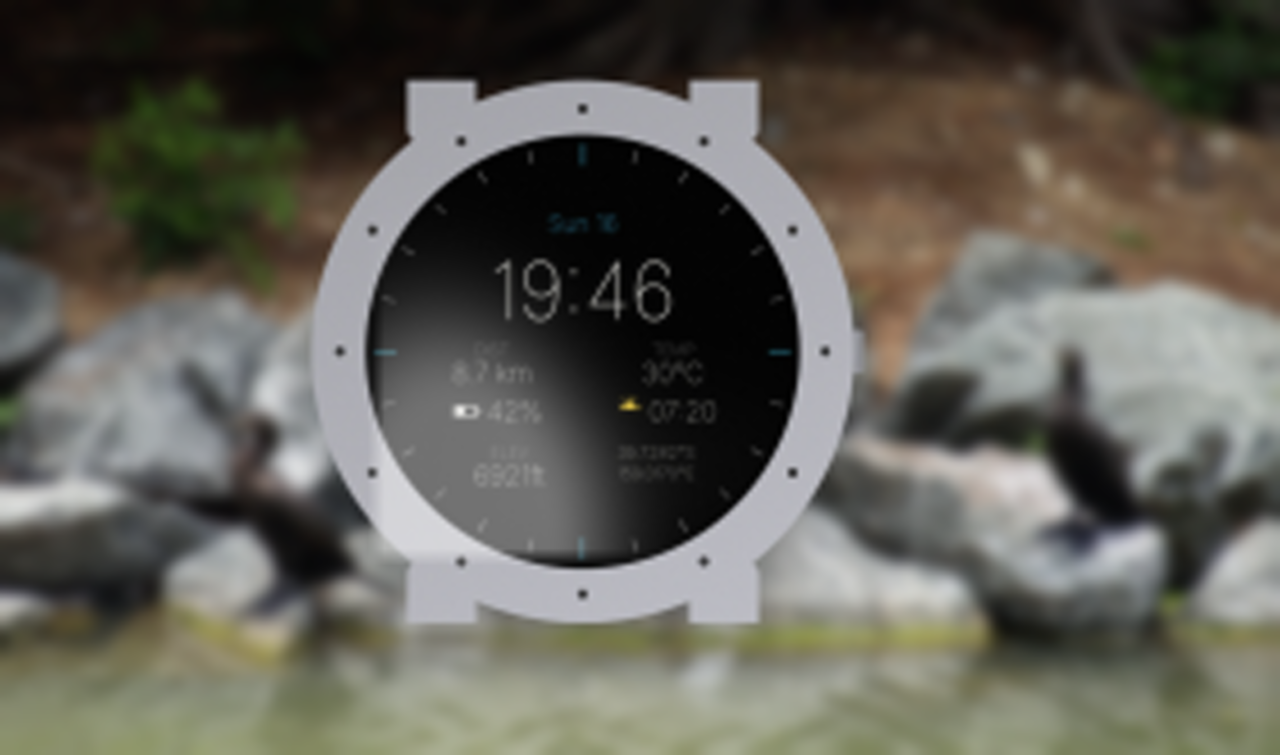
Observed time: 19h46
